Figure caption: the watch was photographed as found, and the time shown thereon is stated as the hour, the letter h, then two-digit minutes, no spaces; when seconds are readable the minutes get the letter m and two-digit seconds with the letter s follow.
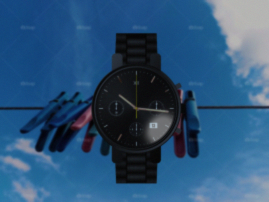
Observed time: 10h16
